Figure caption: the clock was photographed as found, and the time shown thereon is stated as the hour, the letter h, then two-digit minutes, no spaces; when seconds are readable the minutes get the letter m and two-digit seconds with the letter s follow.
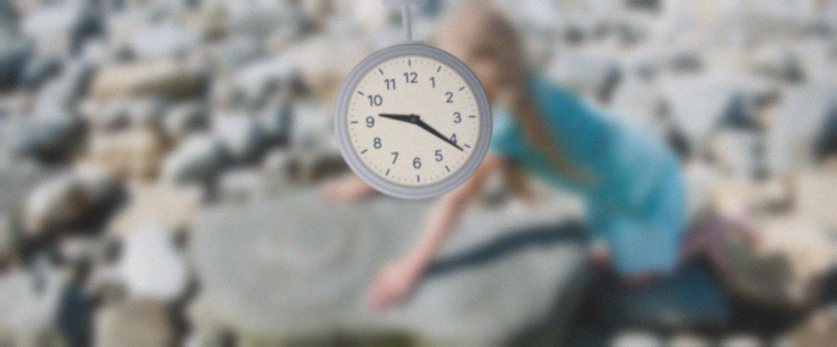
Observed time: 9h21
